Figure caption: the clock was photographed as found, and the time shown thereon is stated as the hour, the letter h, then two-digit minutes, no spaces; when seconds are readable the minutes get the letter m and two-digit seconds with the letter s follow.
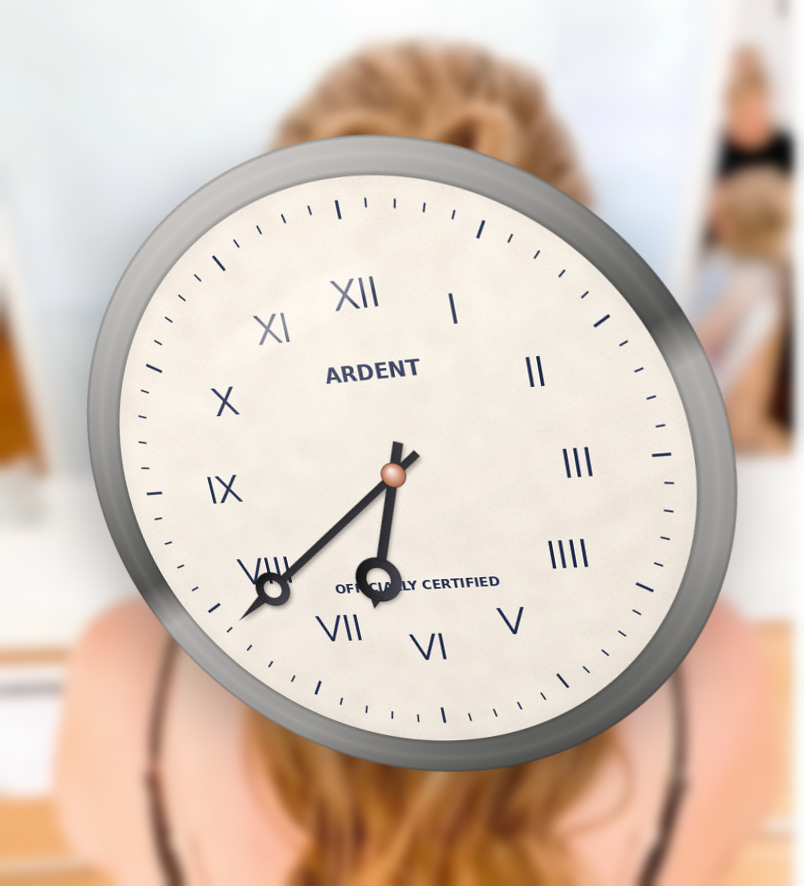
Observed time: 6h39
